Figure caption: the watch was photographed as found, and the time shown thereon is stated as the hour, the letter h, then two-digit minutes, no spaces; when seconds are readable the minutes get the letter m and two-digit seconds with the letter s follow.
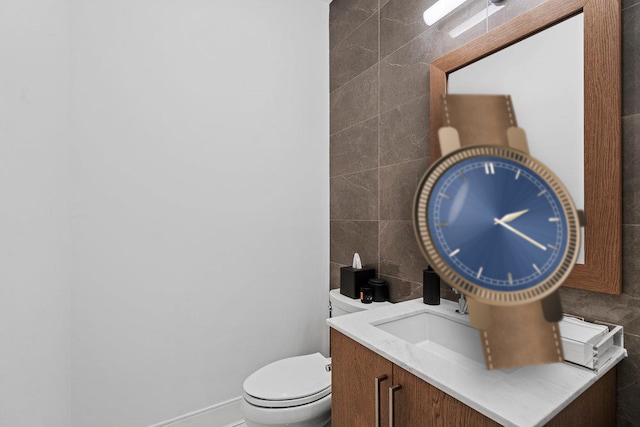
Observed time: 2h21
